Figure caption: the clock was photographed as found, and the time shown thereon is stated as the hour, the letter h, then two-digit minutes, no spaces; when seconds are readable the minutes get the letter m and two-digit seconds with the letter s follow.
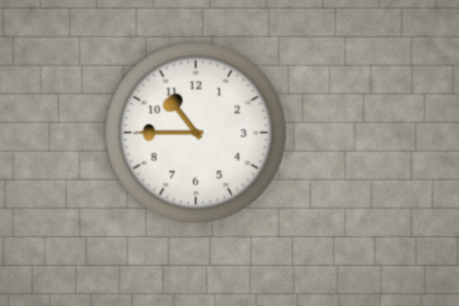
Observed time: 10h45
